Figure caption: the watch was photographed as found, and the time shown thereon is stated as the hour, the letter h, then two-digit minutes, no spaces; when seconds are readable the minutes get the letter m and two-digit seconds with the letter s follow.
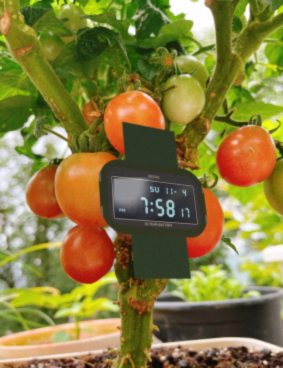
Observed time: 7h58m17s
